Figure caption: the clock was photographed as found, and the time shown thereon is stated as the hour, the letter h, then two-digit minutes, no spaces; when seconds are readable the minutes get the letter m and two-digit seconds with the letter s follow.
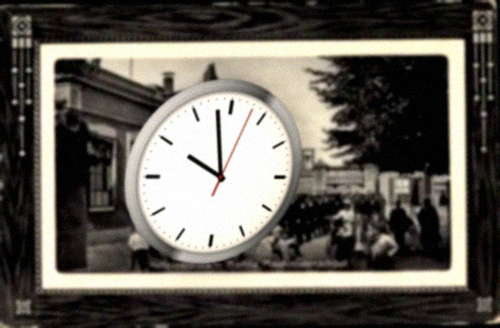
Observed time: 9h58m03s
